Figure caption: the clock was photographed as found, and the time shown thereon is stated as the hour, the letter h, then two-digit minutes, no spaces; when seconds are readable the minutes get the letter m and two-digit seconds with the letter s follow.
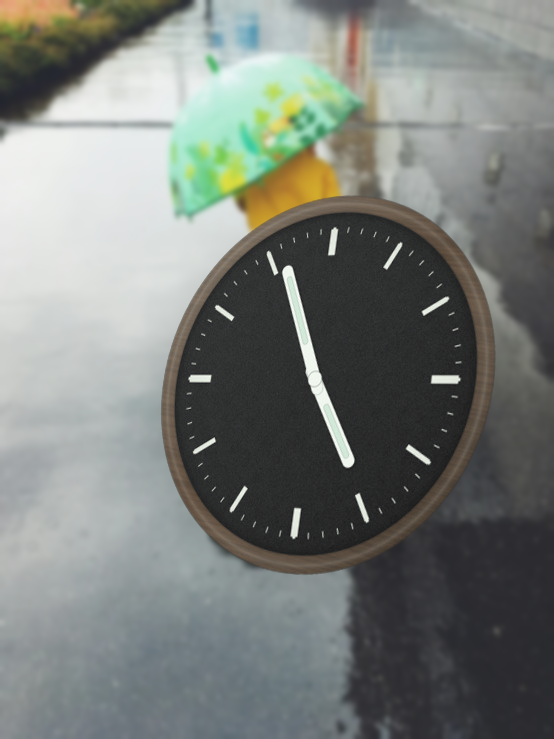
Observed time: 4h56
